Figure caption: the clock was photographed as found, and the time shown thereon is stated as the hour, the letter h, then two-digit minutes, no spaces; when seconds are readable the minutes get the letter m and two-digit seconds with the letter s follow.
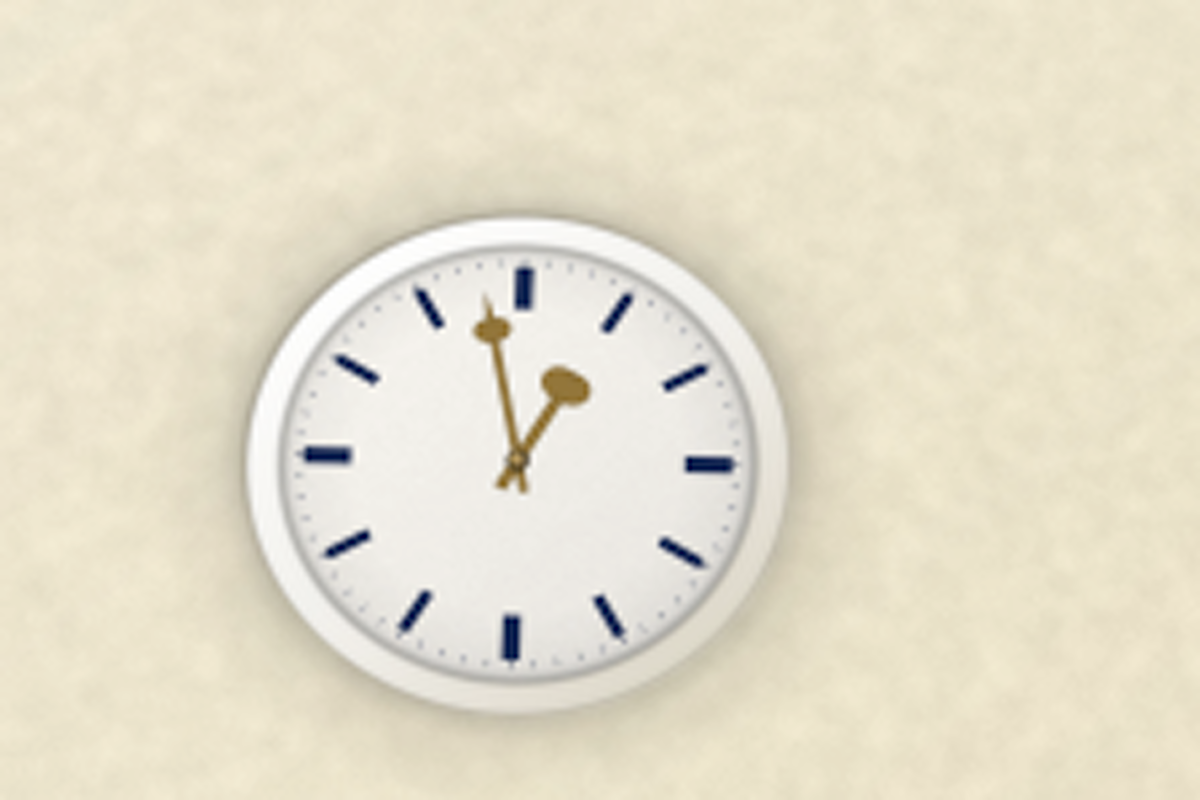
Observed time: 12h58
